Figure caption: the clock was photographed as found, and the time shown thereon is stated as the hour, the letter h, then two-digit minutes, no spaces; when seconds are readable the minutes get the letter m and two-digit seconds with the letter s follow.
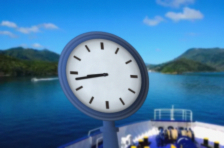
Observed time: 8h43
